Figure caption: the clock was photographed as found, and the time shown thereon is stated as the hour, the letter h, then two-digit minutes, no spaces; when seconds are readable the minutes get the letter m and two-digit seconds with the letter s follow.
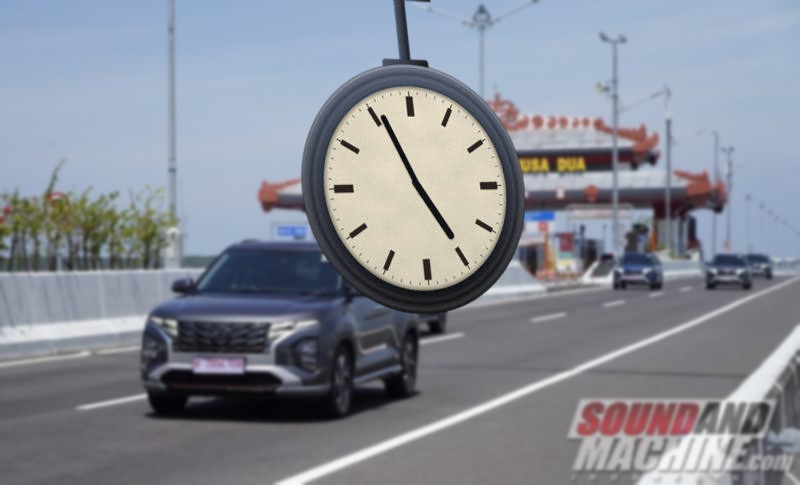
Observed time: 4h56
